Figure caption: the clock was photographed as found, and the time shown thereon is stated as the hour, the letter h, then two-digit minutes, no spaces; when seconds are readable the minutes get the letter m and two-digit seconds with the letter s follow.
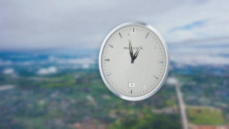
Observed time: 12h58
